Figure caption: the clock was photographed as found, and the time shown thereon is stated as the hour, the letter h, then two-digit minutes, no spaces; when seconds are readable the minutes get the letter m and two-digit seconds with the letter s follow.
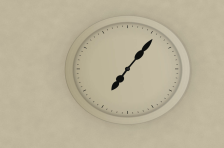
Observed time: 7h06
